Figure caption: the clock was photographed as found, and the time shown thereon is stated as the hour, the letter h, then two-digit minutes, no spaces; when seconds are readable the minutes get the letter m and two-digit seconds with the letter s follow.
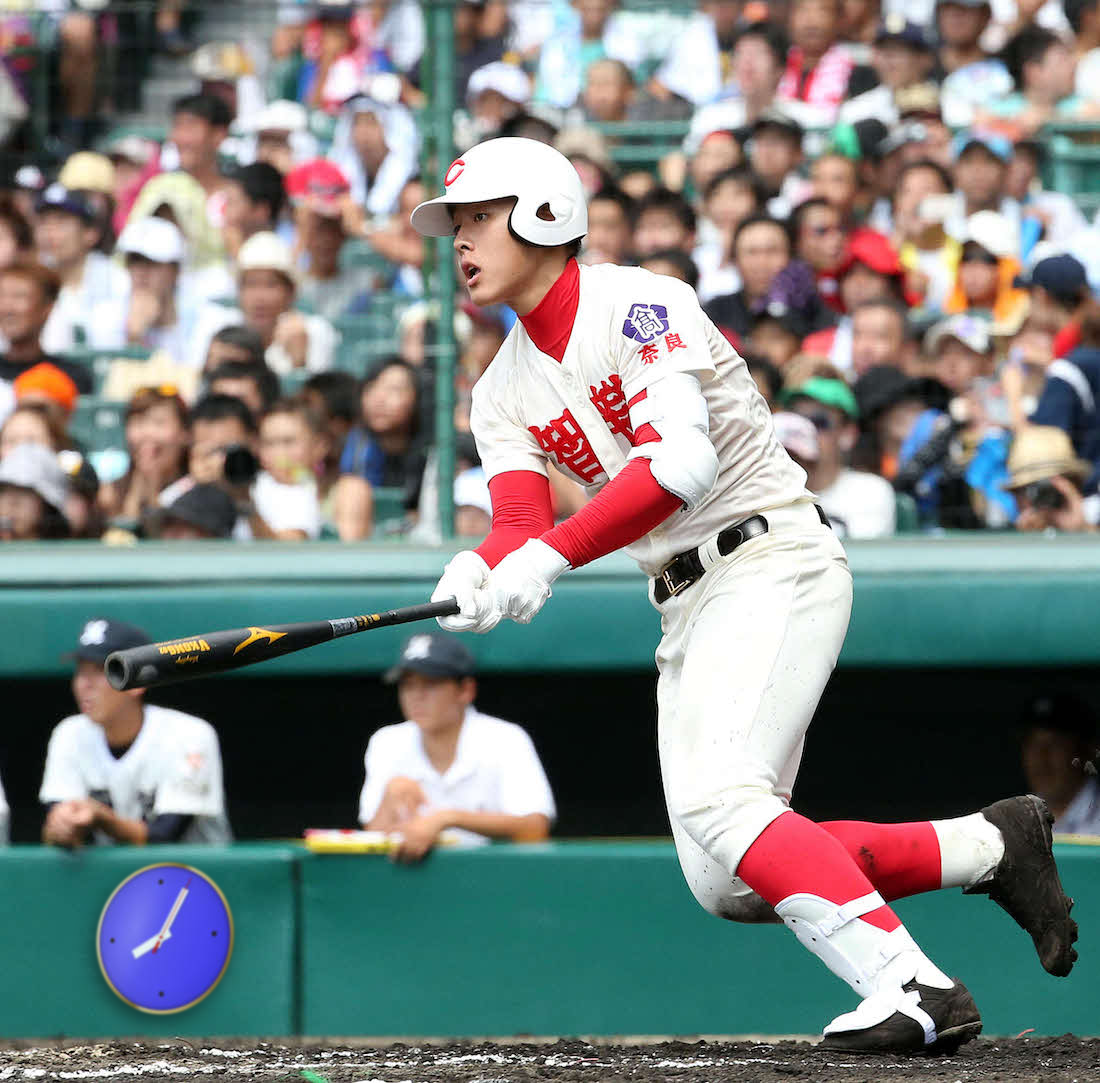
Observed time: 8h05m05s
